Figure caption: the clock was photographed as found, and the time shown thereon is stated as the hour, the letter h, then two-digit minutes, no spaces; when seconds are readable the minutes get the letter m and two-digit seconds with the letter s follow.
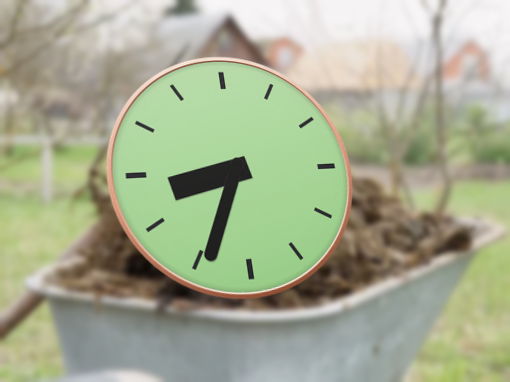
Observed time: 8h34
